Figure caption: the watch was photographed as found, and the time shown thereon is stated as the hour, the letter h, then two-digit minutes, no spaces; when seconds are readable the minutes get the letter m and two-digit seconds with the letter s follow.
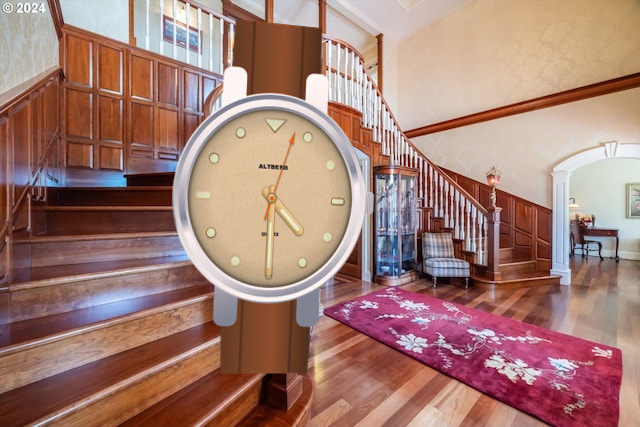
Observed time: 4h30m03s
